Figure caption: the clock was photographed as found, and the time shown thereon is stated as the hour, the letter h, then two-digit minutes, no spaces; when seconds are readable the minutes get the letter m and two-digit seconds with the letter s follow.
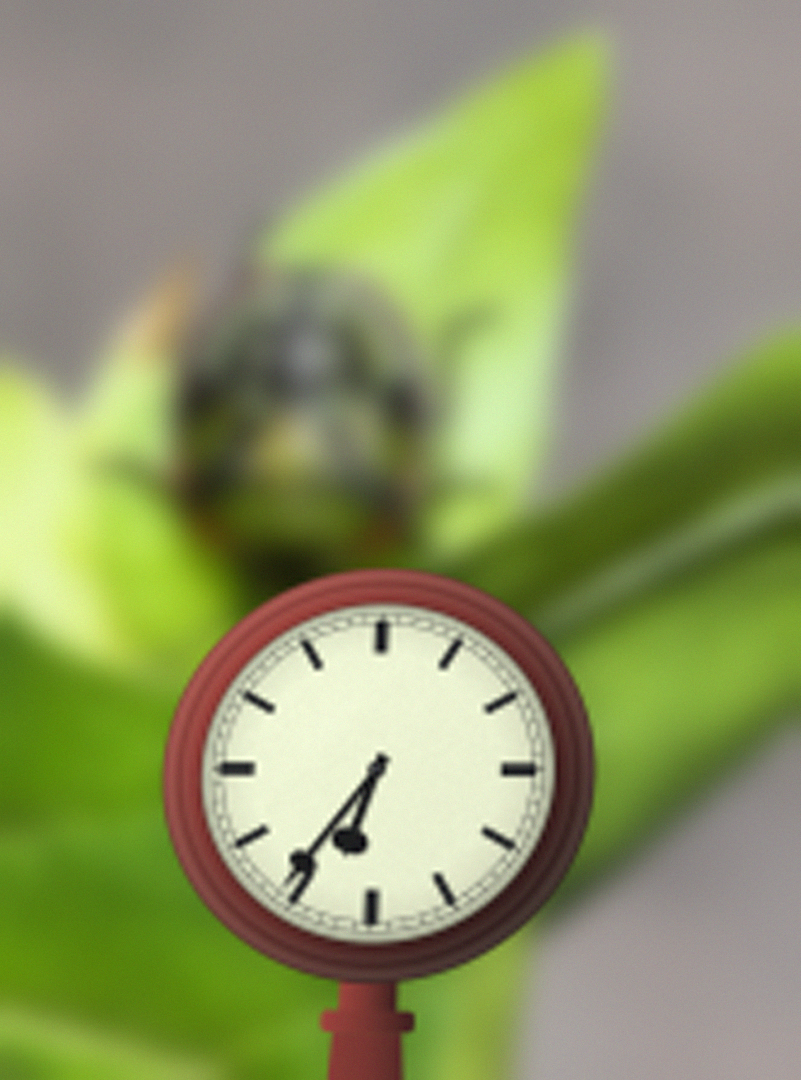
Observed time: 6h36
